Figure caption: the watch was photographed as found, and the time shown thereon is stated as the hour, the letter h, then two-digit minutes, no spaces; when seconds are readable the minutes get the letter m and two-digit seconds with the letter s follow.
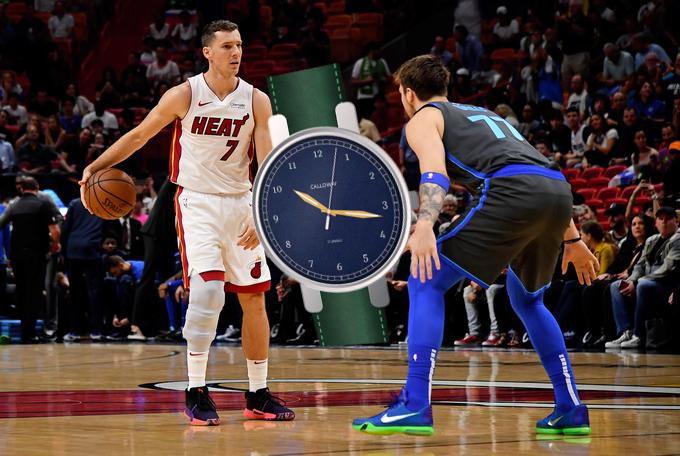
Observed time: 10h17m03s
